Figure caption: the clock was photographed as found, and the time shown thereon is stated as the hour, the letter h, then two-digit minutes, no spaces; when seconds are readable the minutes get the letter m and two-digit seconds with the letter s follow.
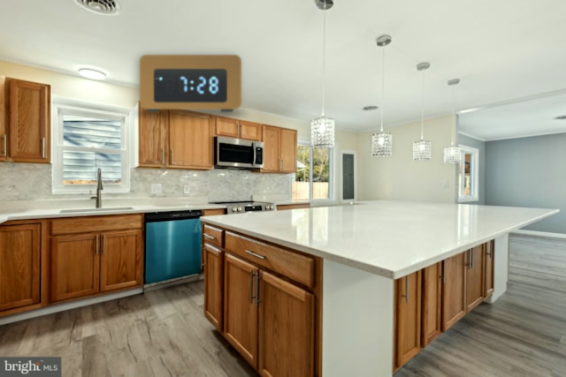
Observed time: 7h28
